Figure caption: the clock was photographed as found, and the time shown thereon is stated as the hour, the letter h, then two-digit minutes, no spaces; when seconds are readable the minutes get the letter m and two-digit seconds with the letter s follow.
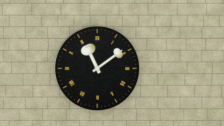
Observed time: 11h09
